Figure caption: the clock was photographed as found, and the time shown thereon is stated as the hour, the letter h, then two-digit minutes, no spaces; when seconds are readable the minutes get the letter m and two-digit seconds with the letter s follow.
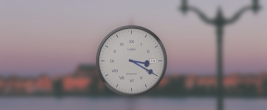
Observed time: 3h20
